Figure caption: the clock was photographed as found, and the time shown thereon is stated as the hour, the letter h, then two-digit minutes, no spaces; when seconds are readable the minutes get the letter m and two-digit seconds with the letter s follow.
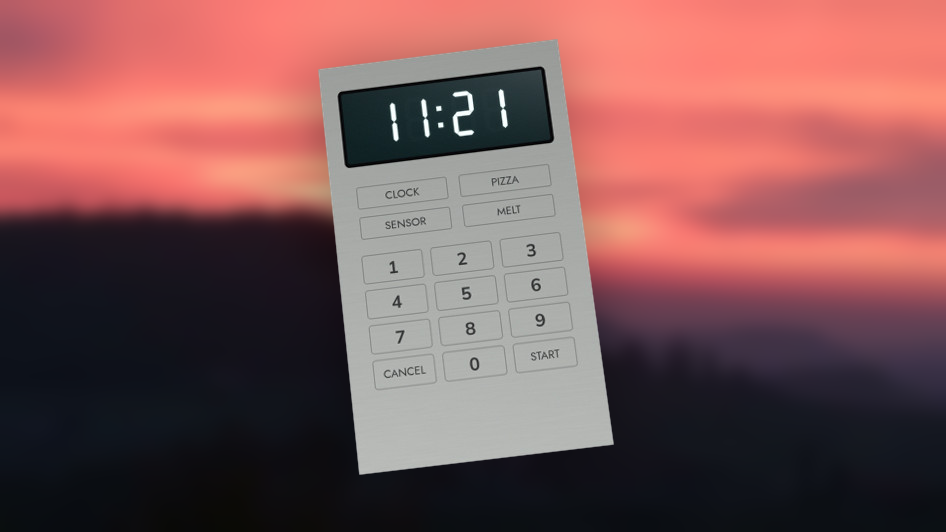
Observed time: 11h21
